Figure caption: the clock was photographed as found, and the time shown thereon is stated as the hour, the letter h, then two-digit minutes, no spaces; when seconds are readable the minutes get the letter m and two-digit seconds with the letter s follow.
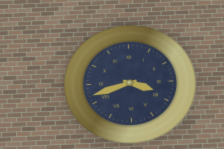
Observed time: 3h42
